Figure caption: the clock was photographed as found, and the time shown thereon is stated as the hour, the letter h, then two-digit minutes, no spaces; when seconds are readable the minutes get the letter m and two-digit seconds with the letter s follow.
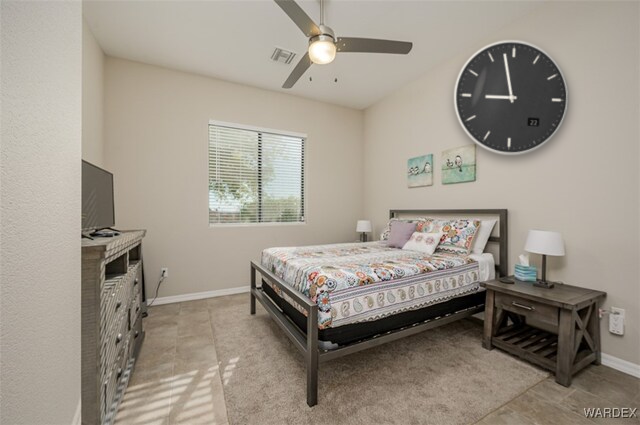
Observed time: 8h58
